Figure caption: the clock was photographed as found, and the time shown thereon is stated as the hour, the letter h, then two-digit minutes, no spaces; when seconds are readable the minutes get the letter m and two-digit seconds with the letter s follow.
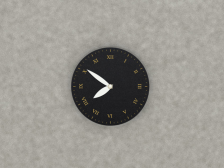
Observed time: 7h51
